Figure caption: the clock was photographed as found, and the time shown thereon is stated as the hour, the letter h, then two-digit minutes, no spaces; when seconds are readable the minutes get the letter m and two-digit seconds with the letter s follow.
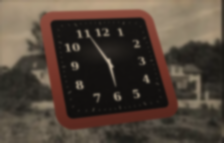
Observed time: 5h56
